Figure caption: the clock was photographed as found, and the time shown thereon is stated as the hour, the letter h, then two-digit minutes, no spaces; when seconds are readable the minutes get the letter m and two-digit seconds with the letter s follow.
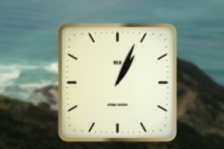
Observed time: 1h04
